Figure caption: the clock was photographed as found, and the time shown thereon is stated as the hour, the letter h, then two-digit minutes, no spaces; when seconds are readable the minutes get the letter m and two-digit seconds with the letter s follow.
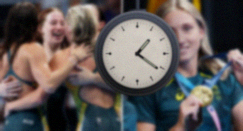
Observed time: 1h21
